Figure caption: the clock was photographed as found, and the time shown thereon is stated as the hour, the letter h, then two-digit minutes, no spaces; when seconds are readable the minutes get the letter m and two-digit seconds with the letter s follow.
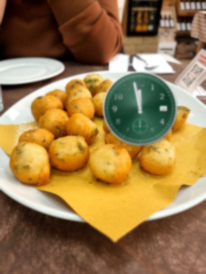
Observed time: 11h58
